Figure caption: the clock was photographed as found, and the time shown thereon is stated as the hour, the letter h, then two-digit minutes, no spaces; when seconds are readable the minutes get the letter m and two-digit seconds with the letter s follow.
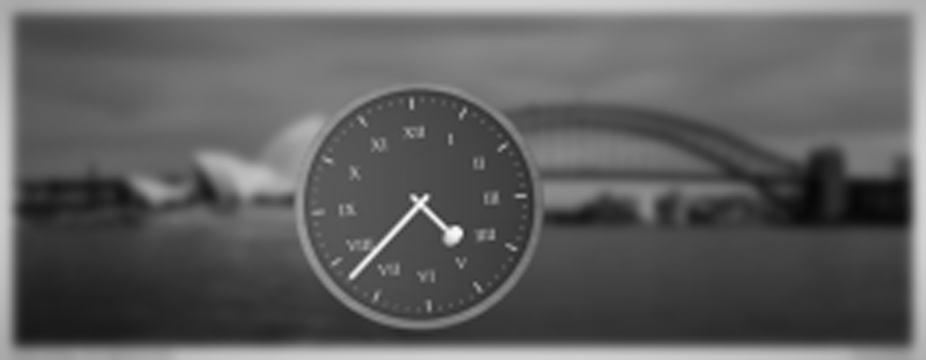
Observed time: 4h38
